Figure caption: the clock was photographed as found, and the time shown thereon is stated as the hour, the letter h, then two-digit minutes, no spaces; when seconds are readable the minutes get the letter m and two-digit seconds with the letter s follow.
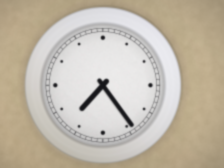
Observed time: 7h24
